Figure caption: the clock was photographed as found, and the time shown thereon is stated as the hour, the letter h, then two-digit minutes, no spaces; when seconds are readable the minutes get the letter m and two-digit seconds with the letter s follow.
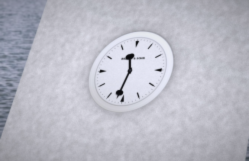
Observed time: 11h32
